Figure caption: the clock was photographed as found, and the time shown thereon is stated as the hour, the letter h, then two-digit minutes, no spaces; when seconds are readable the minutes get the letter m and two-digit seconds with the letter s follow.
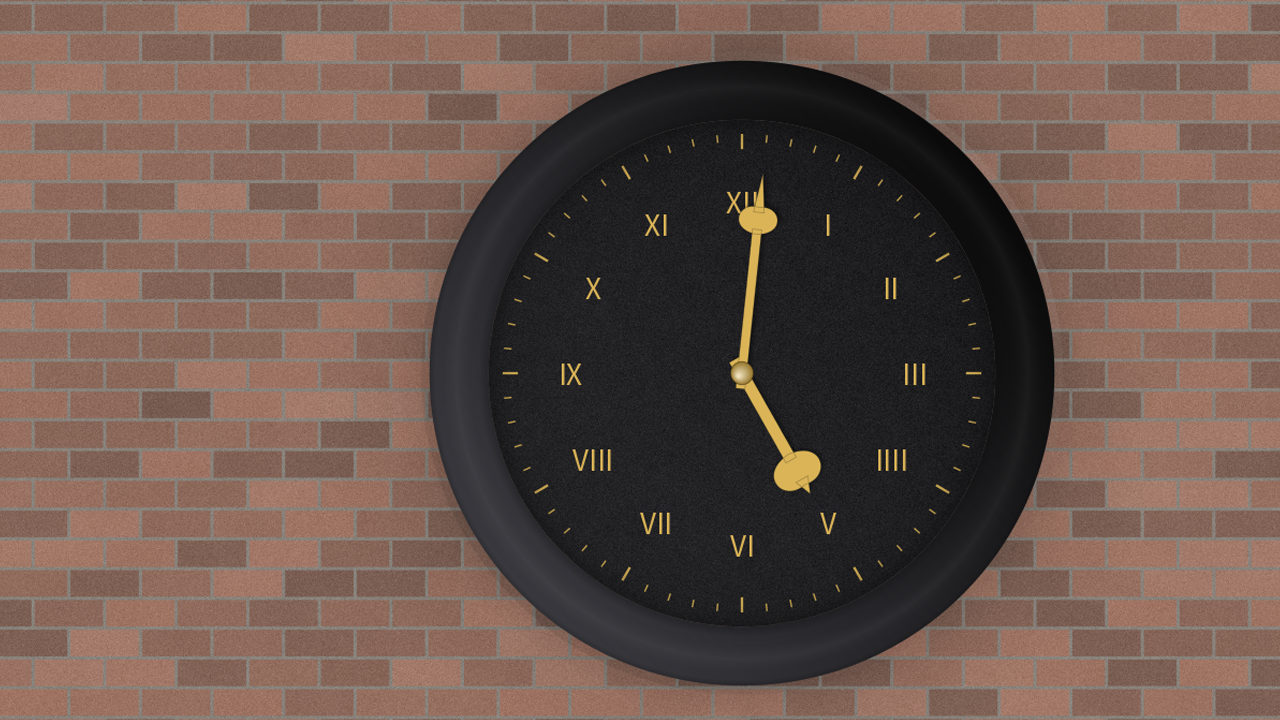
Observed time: 5h01
